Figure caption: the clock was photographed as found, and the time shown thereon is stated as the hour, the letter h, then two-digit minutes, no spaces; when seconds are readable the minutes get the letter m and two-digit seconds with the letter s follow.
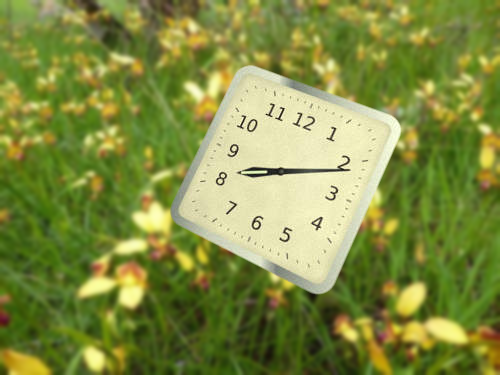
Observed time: 8h11
